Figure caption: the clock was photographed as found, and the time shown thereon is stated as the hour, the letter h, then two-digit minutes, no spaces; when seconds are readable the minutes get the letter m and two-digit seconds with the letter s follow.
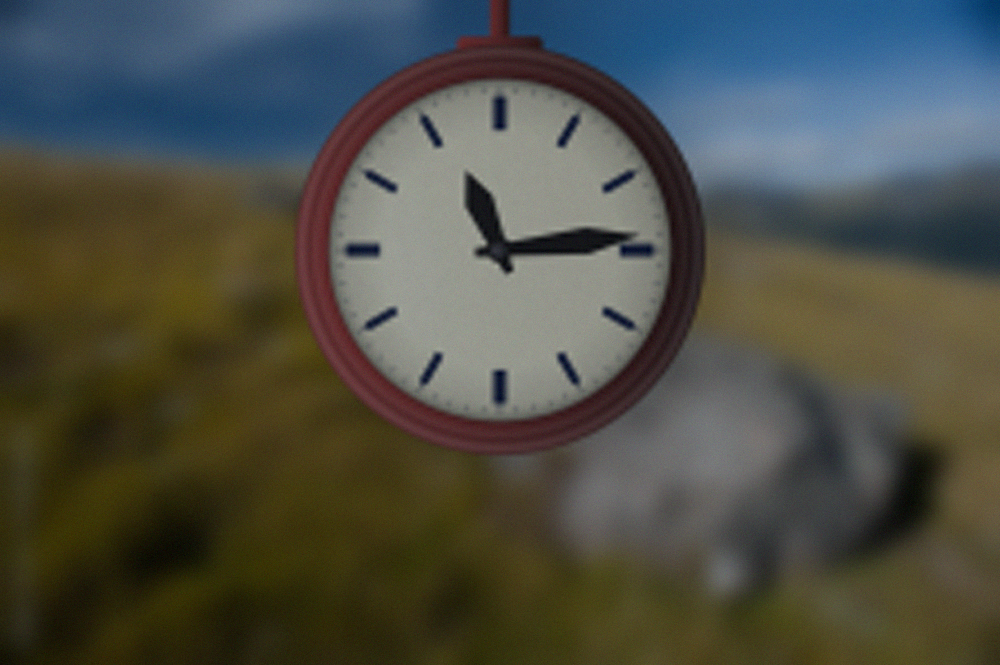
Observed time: 11h14
